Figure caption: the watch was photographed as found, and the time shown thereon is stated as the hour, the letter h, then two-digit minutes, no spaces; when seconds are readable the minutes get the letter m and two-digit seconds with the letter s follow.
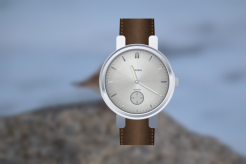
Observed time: 11h20
